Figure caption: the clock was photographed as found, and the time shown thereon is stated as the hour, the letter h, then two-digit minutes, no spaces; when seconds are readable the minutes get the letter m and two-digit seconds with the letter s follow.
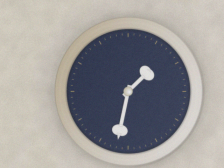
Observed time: 1h32
